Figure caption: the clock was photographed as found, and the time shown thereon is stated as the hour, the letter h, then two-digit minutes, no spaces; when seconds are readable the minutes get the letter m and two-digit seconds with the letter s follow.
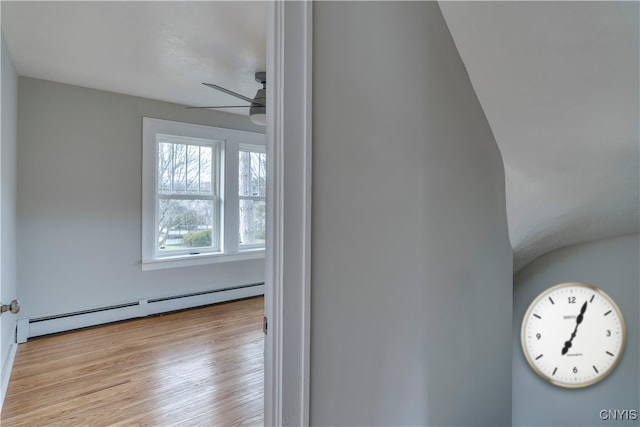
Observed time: 7h04
